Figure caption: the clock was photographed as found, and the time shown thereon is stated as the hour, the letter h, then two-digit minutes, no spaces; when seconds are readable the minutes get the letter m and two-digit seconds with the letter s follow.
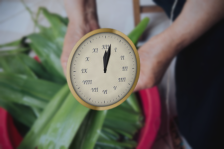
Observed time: 12h02
